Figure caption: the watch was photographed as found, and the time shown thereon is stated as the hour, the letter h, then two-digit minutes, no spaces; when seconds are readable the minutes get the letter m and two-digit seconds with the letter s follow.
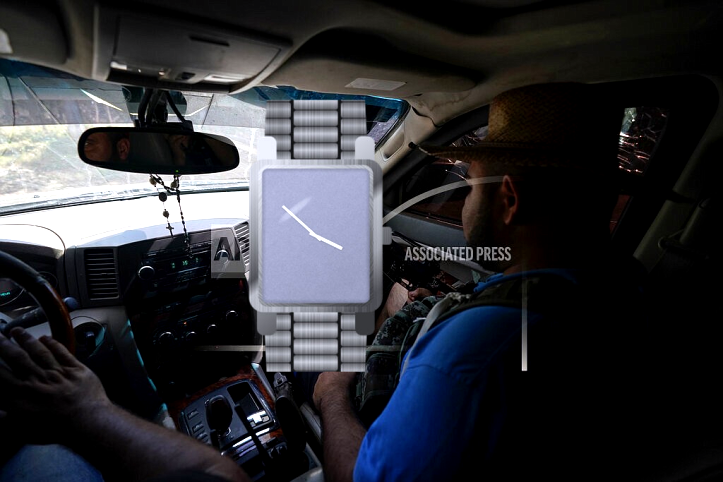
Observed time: 3h52
